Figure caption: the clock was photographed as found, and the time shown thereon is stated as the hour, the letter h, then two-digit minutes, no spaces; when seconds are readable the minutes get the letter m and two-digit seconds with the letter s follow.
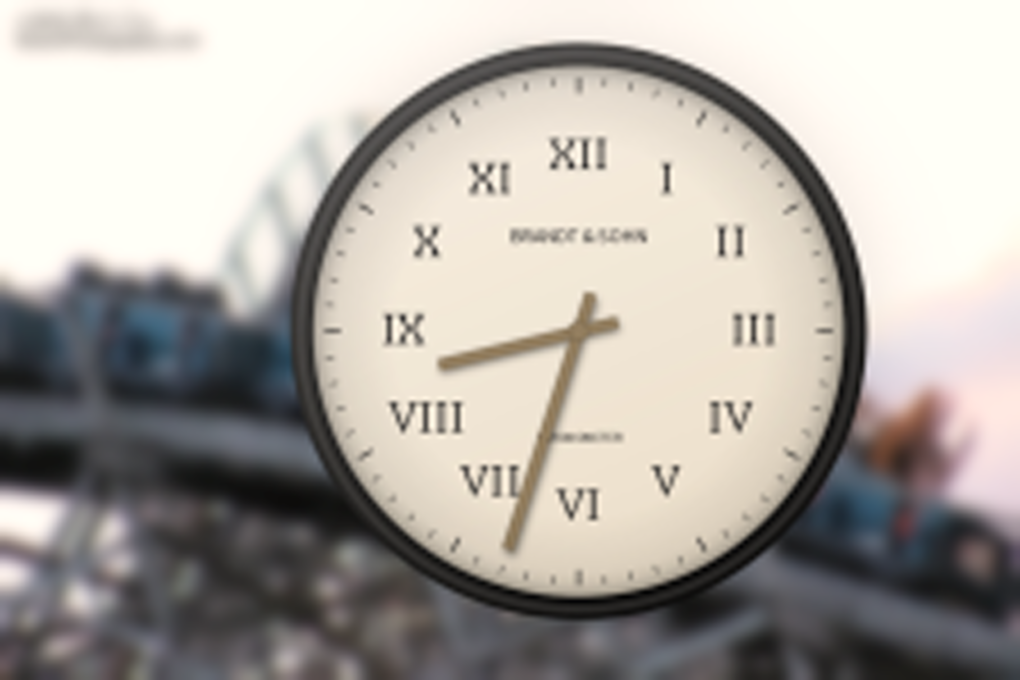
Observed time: 8h33
